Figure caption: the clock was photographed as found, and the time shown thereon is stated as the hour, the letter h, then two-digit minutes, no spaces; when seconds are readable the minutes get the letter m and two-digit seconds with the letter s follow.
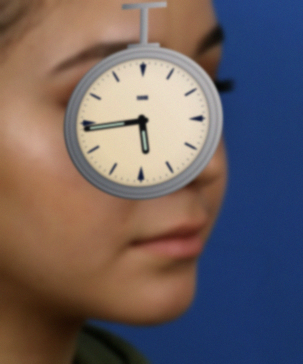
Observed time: 5h44
